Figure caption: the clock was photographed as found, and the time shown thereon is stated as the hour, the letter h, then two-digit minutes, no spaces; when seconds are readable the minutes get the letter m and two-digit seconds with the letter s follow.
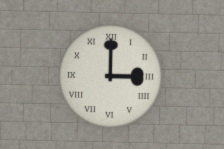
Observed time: 3h00
